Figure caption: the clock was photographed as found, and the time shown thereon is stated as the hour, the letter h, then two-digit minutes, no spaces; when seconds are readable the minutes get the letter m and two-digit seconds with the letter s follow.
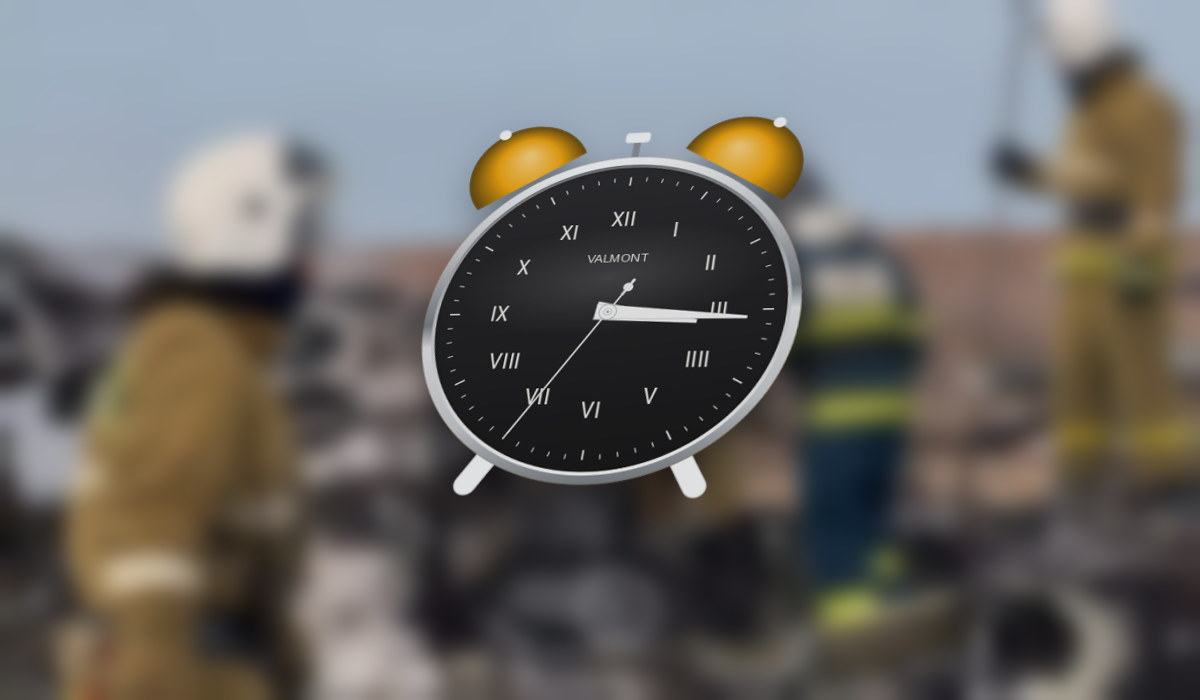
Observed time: 3h15m35s
